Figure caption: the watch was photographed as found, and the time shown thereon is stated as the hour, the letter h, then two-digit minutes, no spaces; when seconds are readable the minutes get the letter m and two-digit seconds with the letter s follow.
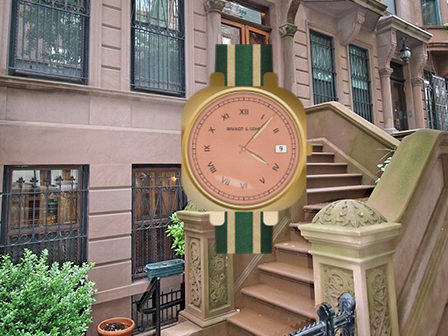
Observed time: 4h07
